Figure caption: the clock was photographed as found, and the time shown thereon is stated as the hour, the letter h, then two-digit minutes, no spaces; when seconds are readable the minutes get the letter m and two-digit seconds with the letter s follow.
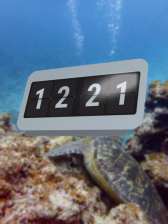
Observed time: 12h21
